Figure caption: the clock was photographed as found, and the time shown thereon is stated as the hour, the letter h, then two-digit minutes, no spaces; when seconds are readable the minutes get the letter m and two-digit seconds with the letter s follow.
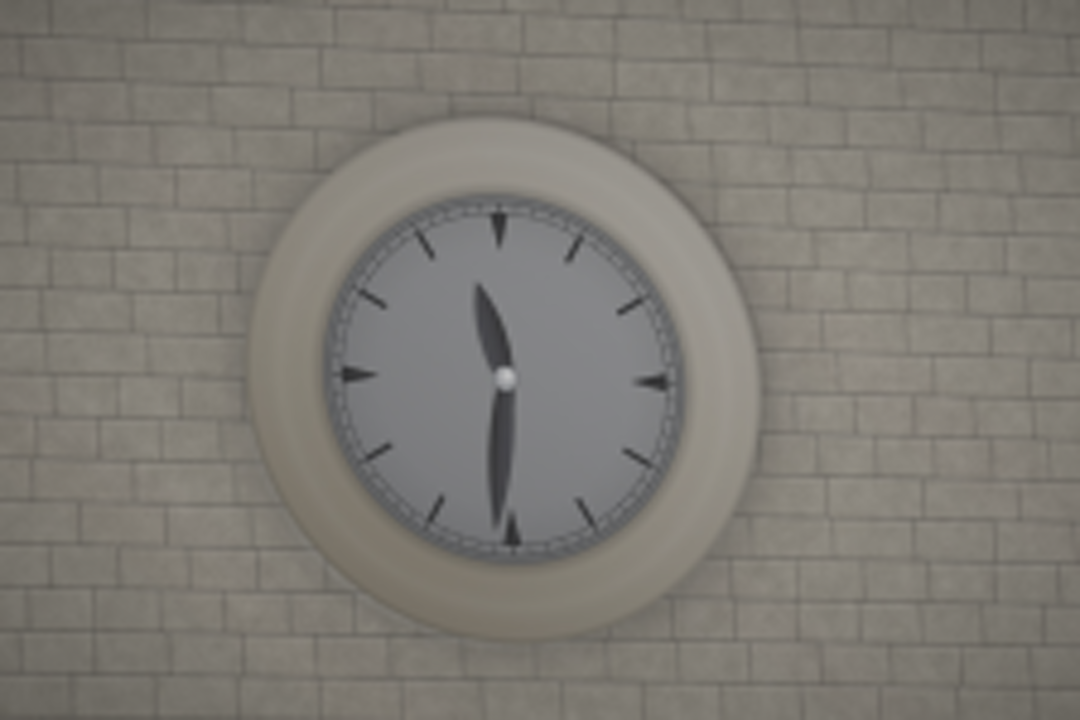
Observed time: 11h31
